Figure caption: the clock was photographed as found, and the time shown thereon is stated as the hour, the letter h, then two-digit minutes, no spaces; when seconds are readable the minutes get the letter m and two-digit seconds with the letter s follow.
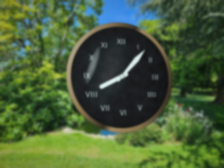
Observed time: 8h07
